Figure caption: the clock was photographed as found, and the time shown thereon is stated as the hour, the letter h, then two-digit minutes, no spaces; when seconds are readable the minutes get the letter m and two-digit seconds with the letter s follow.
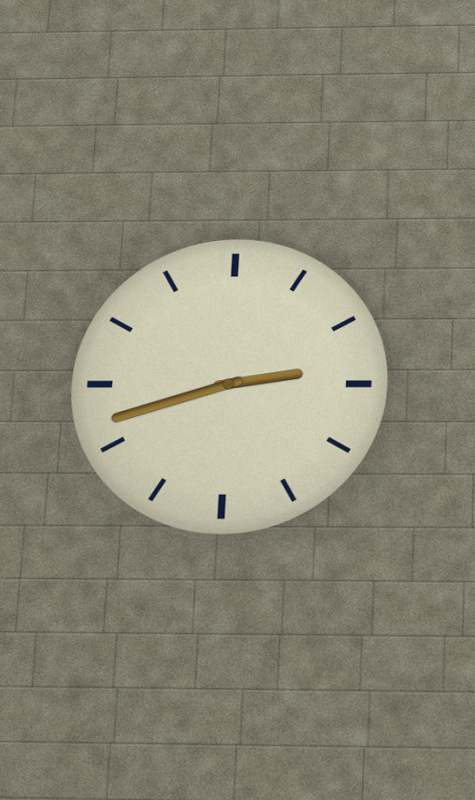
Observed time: 2h42
